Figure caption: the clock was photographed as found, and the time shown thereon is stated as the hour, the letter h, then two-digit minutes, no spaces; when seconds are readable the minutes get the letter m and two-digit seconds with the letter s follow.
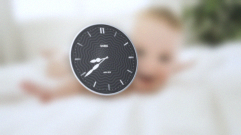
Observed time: 8h39
